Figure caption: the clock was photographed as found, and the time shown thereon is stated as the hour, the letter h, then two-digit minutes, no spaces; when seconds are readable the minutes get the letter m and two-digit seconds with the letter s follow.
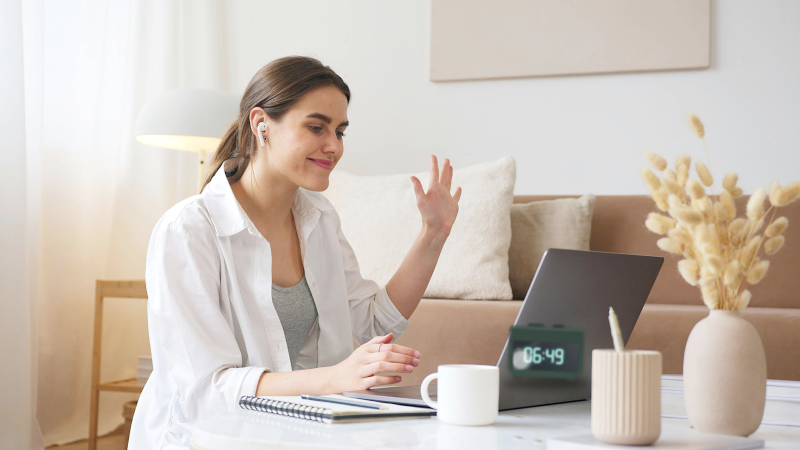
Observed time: 6h49
